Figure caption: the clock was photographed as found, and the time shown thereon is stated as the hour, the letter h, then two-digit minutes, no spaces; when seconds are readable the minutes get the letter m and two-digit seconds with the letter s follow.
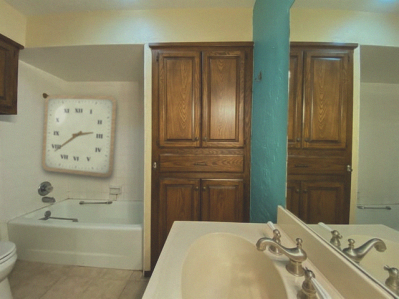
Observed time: 2h39
